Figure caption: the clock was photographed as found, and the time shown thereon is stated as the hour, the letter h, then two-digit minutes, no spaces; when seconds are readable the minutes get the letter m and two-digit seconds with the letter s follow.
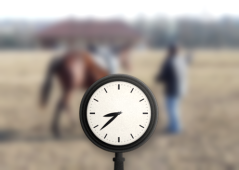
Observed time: 8h38
